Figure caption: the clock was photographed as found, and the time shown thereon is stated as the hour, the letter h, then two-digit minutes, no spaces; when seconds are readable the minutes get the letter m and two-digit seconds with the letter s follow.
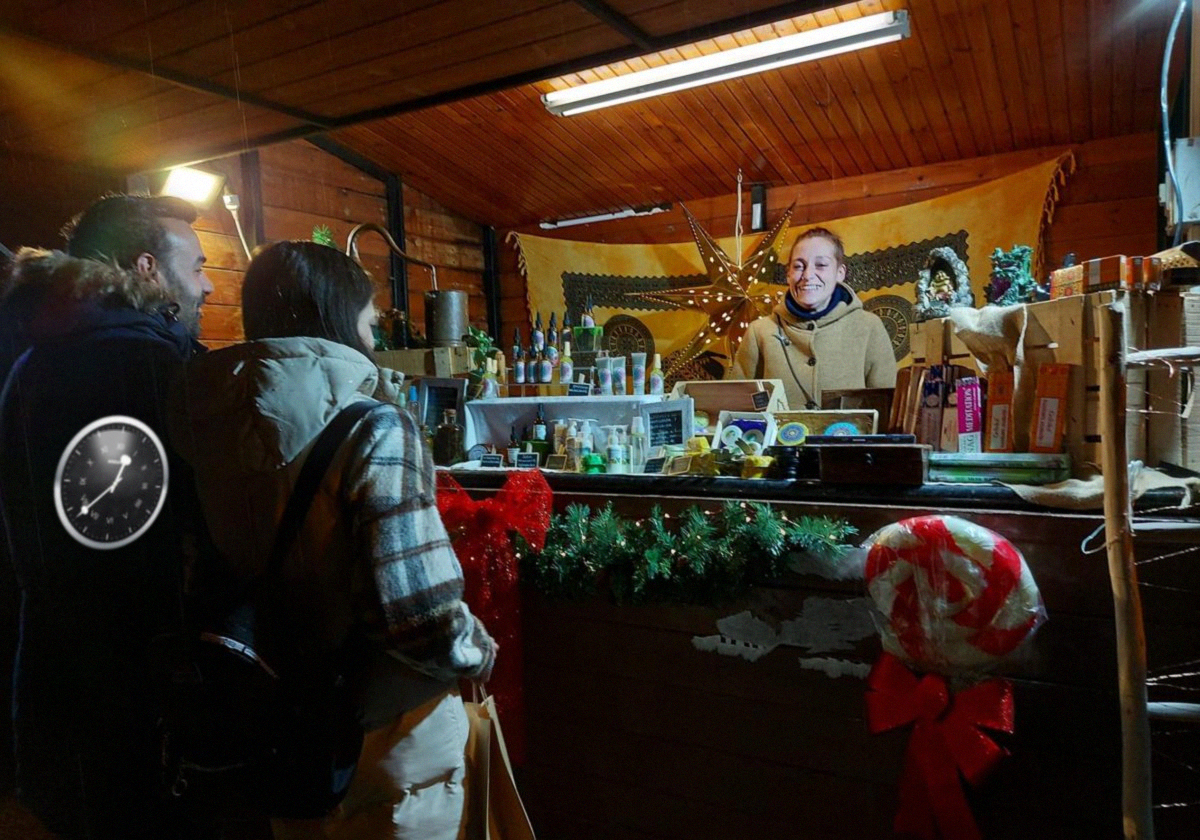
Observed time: 12h38
